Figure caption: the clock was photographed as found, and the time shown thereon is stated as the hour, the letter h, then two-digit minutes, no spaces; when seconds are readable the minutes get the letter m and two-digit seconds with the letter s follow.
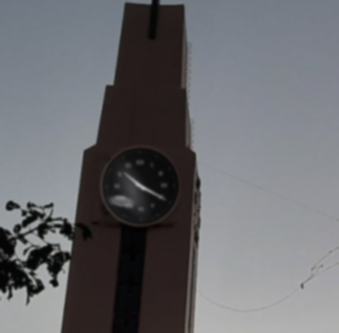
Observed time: 10h20
